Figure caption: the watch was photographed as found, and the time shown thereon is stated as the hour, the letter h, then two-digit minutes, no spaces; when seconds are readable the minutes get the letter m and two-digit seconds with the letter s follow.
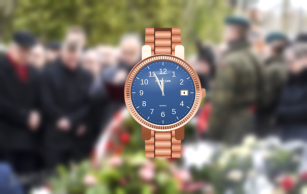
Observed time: 11h56
